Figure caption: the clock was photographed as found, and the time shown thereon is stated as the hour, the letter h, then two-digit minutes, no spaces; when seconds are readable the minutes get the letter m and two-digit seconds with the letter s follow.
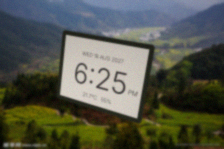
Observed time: 6h25
